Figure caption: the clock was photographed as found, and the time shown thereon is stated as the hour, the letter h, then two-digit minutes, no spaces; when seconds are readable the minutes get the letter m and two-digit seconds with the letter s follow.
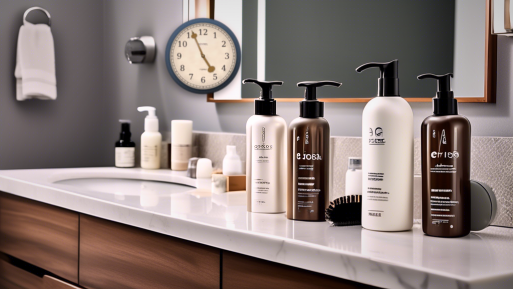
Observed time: 4h56
